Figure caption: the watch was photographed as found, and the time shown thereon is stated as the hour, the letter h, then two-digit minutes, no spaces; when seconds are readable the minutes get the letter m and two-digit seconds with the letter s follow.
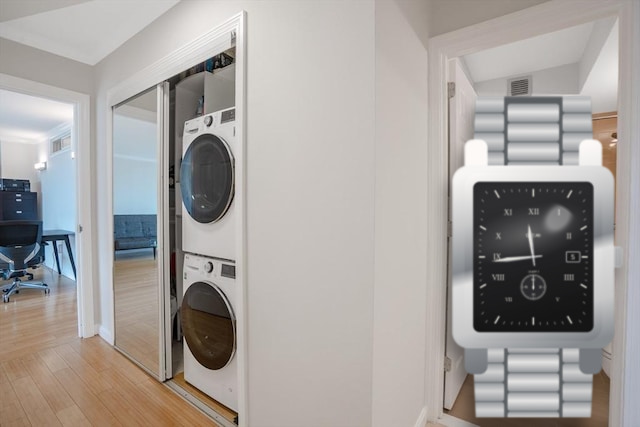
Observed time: 11h44
